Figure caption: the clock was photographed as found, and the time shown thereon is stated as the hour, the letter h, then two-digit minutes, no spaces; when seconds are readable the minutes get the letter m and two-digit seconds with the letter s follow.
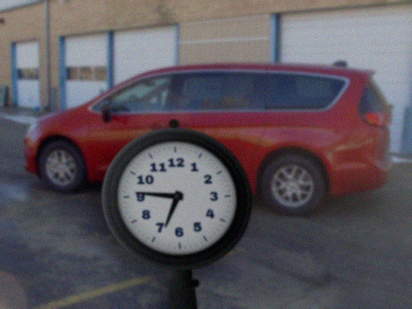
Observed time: 6h46
